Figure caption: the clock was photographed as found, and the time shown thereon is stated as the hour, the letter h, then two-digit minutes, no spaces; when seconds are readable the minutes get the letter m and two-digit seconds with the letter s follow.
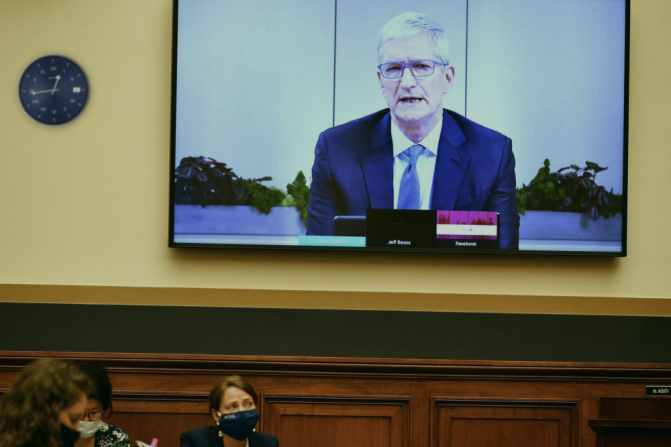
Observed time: 12h44
